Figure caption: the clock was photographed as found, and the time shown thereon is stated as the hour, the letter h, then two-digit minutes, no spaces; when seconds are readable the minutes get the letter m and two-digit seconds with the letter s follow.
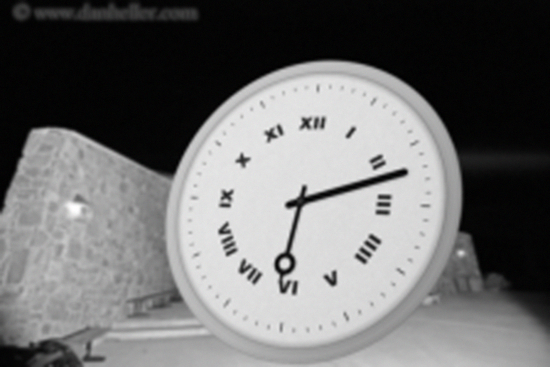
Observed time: 6h12
